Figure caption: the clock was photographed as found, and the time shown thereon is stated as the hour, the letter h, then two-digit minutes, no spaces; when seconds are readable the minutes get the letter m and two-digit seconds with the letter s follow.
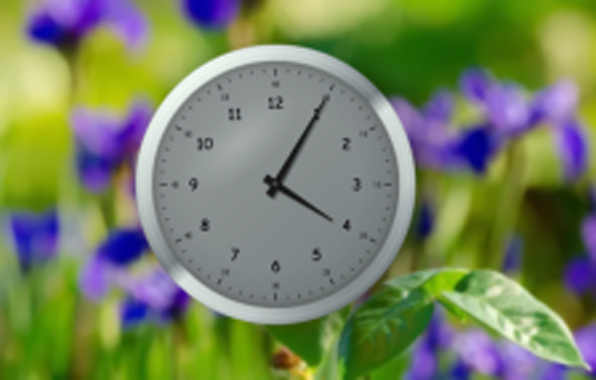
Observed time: 4h05
